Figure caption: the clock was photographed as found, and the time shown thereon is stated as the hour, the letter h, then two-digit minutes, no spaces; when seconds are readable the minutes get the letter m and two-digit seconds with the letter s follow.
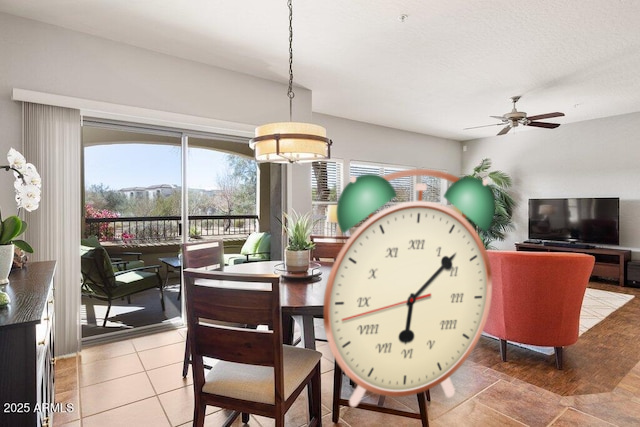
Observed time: 6h07m43s
